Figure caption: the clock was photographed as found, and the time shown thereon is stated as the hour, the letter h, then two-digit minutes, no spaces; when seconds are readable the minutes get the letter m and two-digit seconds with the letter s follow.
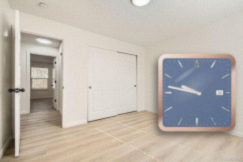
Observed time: 9h47
